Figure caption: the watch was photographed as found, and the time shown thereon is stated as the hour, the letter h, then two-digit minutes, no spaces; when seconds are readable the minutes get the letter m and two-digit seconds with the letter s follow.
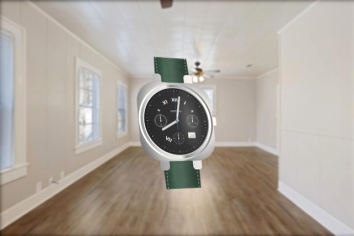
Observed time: 8h02
